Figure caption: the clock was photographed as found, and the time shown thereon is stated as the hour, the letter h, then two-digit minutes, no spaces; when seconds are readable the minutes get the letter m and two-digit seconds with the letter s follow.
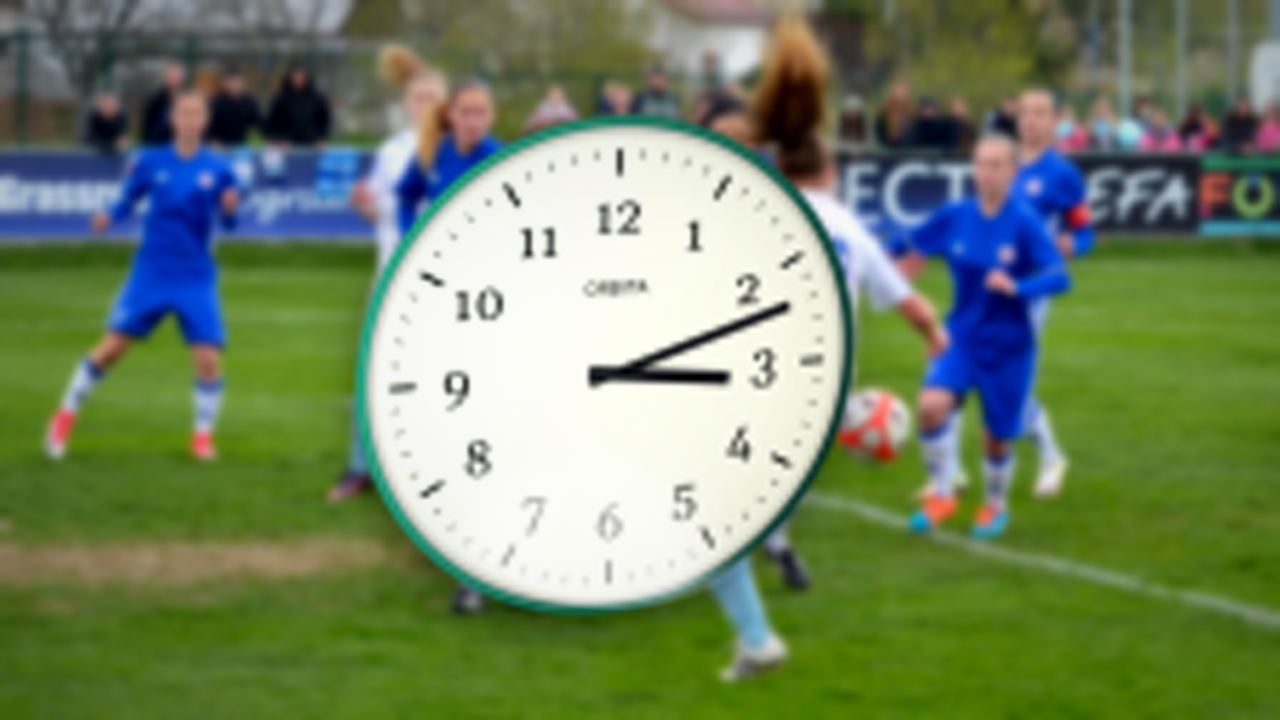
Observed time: 3h12
